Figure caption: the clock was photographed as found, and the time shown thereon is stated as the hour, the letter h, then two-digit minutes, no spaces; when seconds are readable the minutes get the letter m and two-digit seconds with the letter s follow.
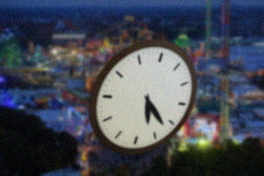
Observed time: 5h22
